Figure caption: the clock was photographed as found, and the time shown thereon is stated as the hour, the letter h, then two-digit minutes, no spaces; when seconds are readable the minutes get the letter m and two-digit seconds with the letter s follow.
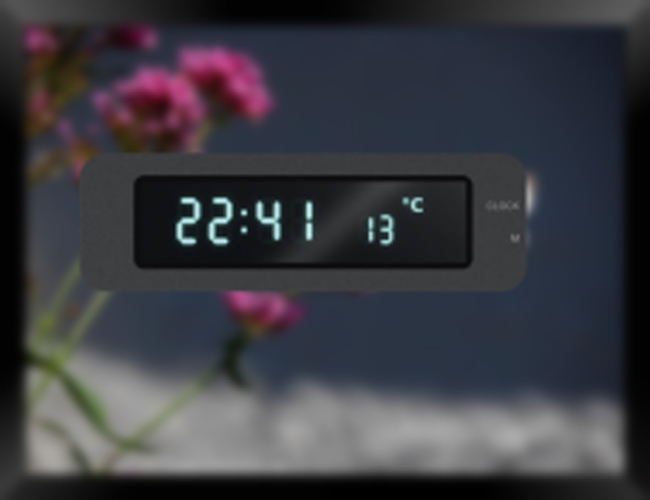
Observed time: 22h41
